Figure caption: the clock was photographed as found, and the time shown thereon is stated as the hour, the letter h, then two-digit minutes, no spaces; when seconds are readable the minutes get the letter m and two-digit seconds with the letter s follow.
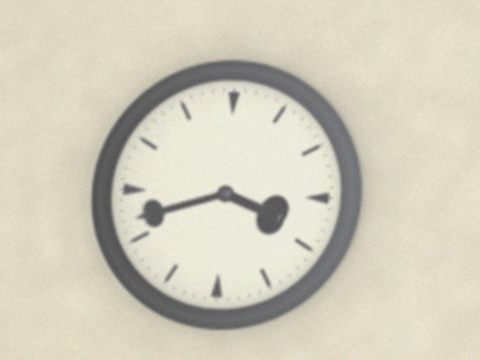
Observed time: 3h42
